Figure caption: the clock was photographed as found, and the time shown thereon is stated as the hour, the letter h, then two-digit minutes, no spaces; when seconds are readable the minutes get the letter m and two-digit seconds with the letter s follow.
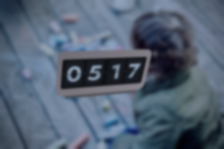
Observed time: 5h17
